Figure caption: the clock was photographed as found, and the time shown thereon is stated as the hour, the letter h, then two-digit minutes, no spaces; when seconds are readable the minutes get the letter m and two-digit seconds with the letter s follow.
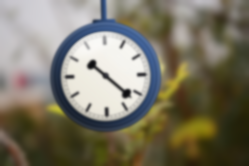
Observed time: 10h22
